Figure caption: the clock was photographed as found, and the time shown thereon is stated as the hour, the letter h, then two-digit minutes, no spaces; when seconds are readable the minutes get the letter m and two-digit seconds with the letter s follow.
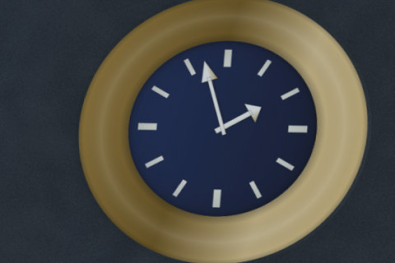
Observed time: 1h57
